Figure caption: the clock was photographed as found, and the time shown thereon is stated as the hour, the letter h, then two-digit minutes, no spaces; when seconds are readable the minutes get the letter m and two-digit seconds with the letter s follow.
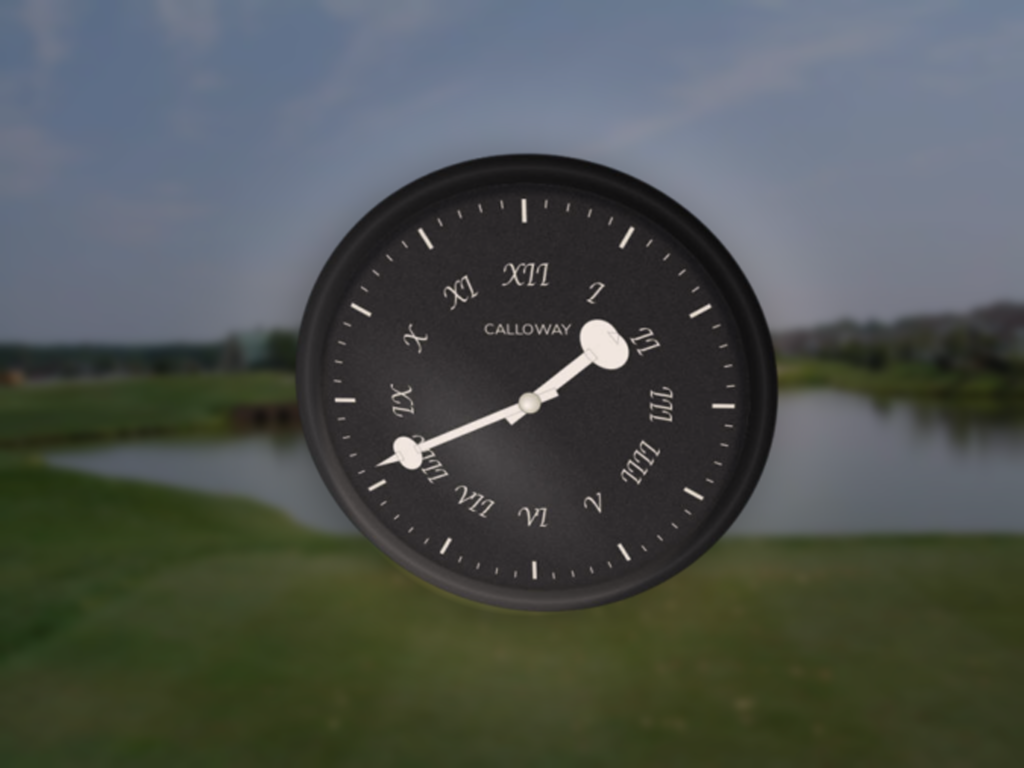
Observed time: 1h41
